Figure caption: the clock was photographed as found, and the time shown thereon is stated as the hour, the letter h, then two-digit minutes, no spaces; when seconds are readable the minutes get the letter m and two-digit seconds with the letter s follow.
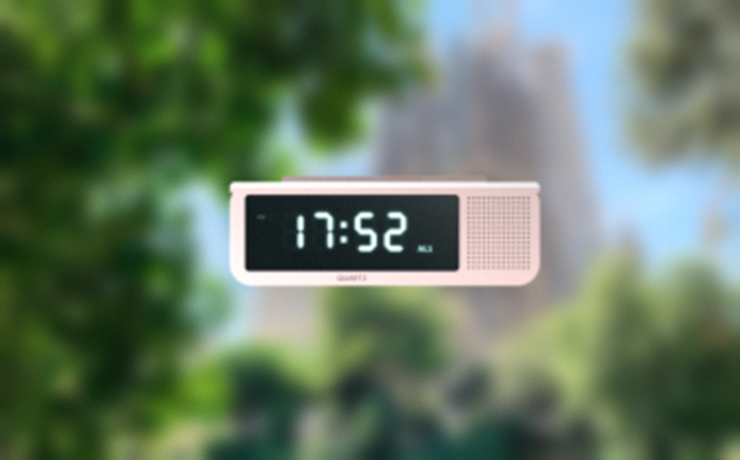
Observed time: 17h52
